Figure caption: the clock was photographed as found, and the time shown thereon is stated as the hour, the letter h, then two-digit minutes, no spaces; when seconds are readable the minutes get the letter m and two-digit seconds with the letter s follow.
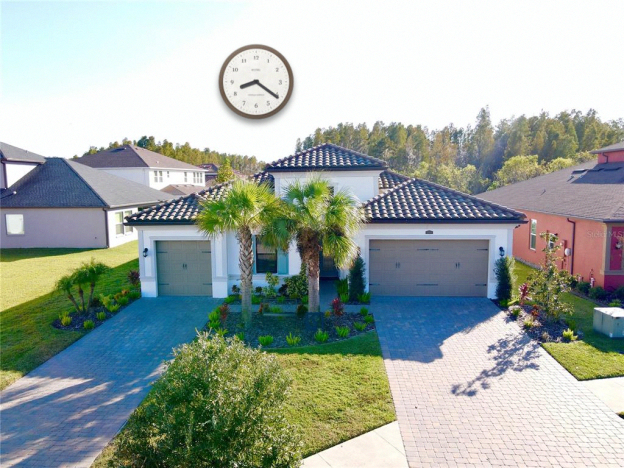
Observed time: 8h21
